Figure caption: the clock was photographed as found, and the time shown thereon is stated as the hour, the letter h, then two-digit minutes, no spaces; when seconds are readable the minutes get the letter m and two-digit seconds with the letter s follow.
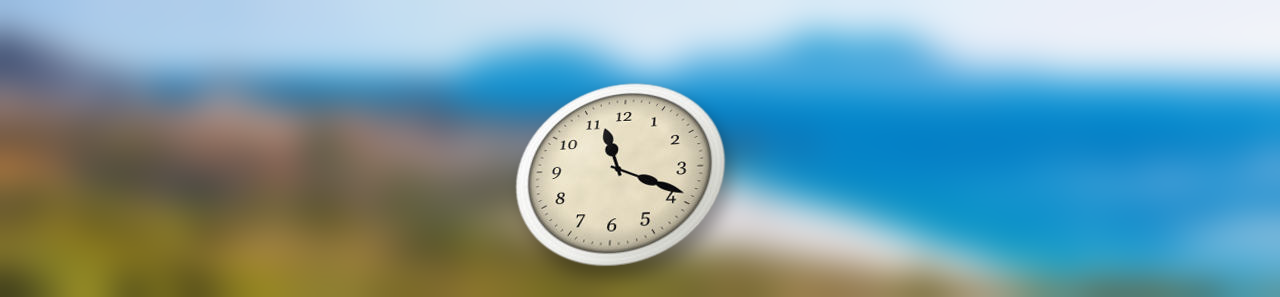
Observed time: 11h19
